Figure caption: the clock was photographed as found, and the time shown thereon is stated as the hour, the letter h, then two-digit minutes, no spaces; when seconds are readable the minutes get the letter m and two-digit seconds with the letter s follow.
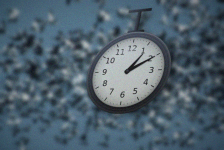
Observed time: 1h10
